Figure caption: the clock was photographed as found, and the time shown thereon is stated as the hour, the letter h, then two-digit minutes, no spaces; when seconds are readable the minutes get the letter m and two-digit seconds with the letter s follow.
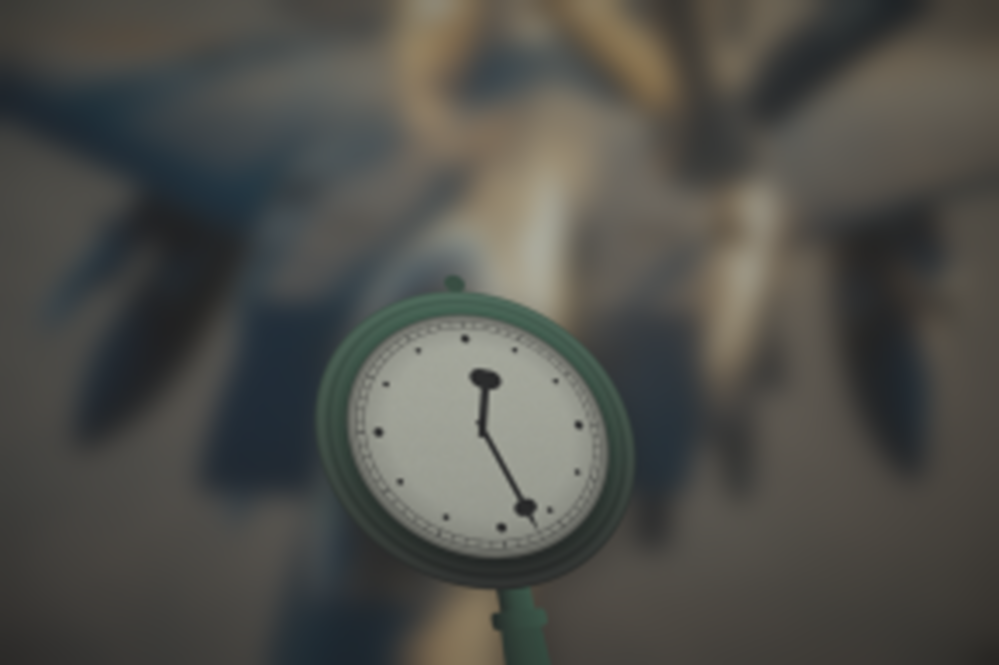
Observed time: 12h27
